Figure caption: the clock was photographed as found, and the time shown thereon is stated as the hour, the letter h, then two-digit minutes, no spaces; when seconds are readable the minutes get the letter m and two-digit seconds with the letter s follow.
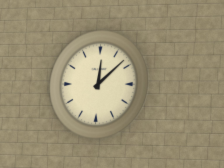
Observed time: 12h08
